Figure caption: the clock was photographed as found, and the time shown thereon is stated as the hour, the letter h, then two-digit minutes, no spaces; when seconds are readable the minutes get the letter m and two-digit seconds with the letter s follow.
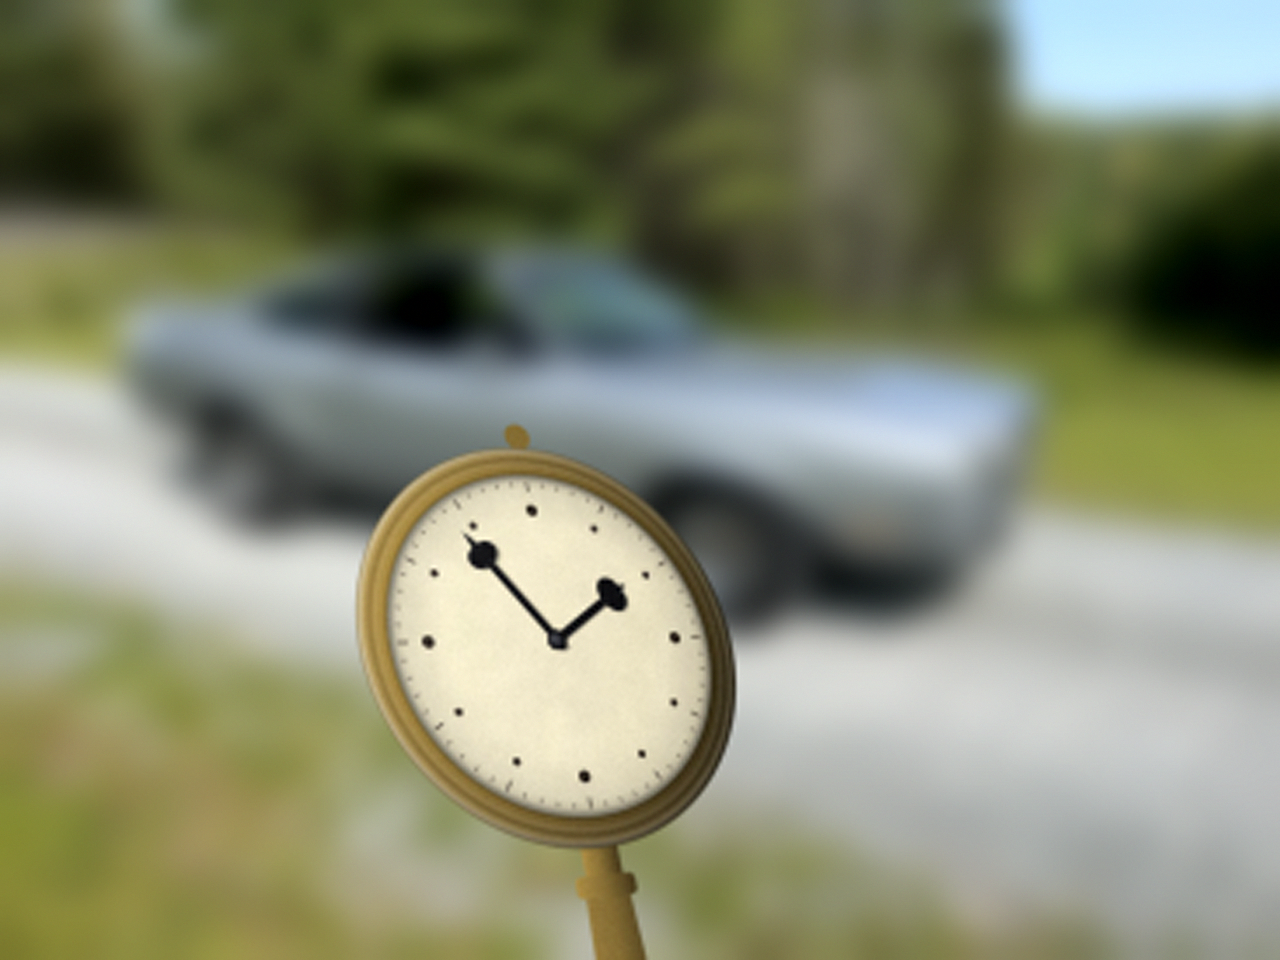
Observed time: 1h54
